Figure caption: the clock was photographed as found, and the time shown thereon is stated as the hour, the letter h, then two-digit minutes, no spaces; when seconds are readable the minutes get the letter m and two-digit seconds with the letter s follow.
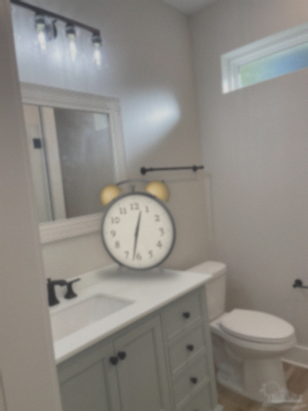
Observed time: 12h32
